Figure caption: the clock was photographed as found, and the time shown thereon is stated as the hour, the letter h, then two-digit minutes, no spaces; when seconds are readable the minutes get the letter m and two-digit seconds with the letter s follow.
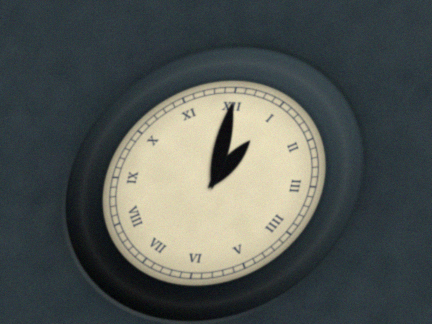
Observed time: 1h00
